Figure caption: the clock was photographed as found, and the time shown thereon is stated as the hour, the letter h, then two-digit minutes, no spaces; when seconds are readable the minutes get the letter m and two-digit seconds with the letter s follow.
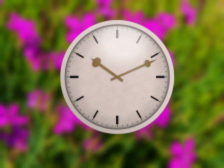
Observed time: 10h11
